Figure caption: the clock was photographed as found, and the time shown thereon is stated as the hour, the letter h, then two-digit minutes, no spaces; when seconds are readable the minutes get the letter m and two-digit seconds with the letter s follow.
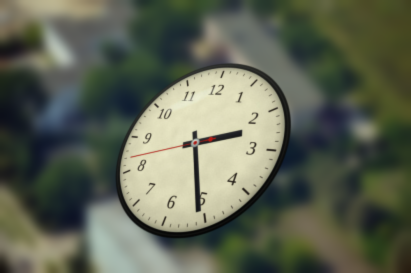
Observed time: 2h25m42s
